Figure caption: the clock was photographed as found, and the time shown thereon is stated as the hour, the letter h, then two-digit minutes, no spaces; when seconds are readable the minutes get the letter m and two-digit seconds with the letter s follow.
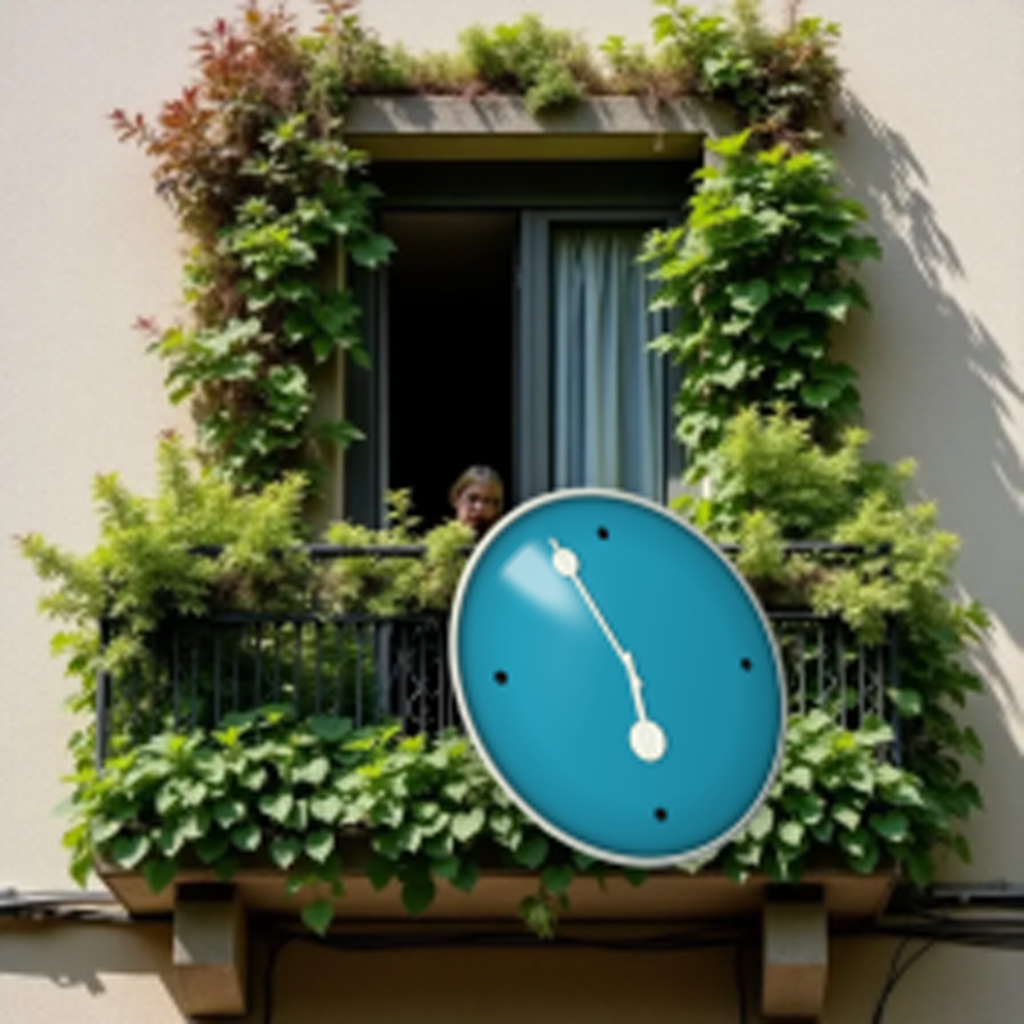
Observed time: 5h56
